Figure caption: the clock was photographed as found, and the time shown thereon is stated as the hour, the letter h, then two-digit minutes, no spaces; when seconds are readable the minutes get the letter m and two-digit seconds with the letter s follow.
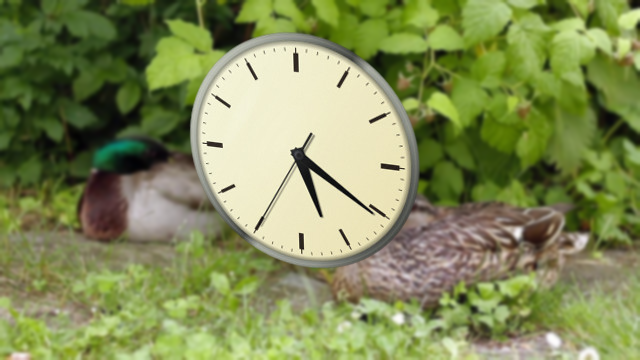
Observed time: 5h20m35s
